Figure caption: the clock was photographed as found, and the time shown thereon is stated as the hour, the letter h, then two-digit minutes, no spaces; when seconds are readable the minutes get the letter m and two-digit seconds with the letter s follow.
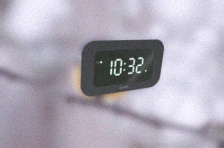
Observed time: 10h32
